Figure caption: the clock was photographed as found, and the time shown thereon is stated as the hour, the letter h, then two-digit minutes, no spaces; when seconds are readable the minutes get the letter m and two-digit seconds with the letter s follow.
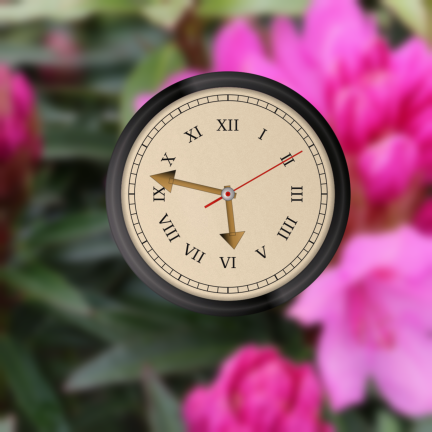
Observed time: 5h47m10s
